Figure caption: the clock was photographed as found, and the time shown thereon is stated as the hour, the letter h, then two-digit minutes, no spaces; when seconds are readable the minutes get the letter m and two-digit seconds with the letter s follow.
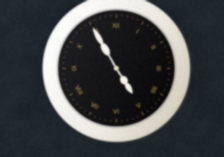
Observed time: 4h55
